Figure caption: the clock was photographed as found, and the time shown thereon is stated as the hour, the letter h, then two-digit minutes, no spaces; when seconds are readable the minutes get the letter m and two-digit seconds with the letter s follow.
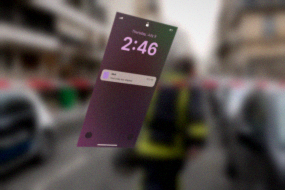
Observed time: 2h46
